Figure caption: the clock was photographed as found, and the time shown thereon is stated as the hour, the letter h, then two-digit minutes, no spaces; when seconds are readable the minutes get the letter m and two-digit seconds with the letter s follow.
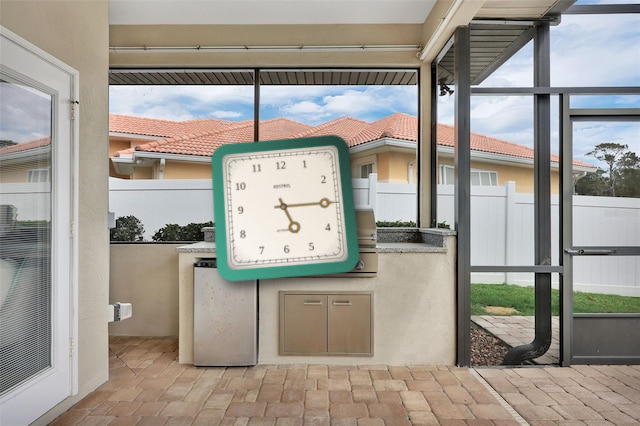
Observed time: 5h15
